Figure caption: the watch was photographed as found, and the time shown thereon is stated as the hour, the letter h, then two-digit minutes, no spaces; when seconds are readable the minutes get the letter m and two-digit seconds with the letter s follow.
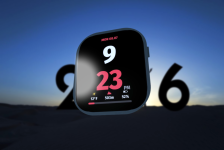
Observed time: 9h23
